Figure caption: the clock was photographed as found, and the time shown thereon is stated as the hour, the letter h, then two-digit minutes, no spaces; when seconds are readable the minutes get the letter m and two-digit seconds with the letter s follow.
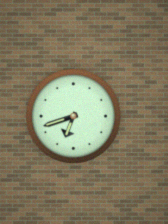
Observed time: 6h42
